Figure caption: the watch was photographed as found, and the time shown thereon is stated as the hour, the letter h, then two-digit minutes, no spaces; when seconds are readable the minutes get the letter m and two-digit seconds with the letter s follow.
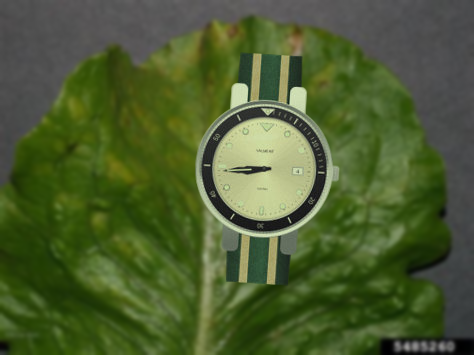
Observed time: 8h44
